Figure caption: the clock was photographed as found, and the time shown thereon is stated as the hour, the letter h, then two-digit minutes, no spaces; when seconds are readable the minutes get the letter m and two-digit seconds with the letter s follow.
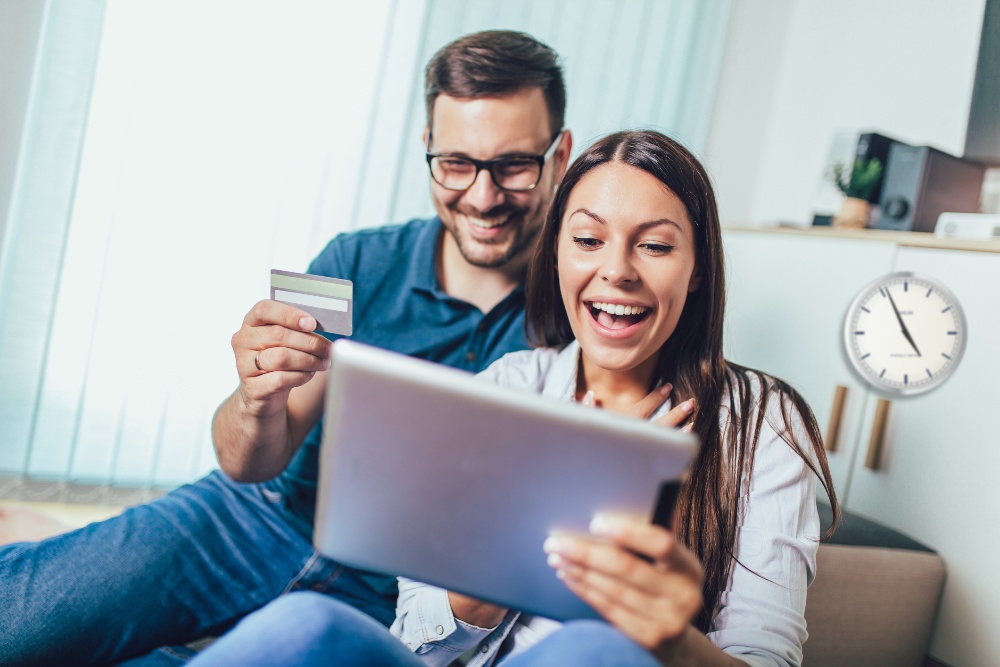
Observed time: 4h56
